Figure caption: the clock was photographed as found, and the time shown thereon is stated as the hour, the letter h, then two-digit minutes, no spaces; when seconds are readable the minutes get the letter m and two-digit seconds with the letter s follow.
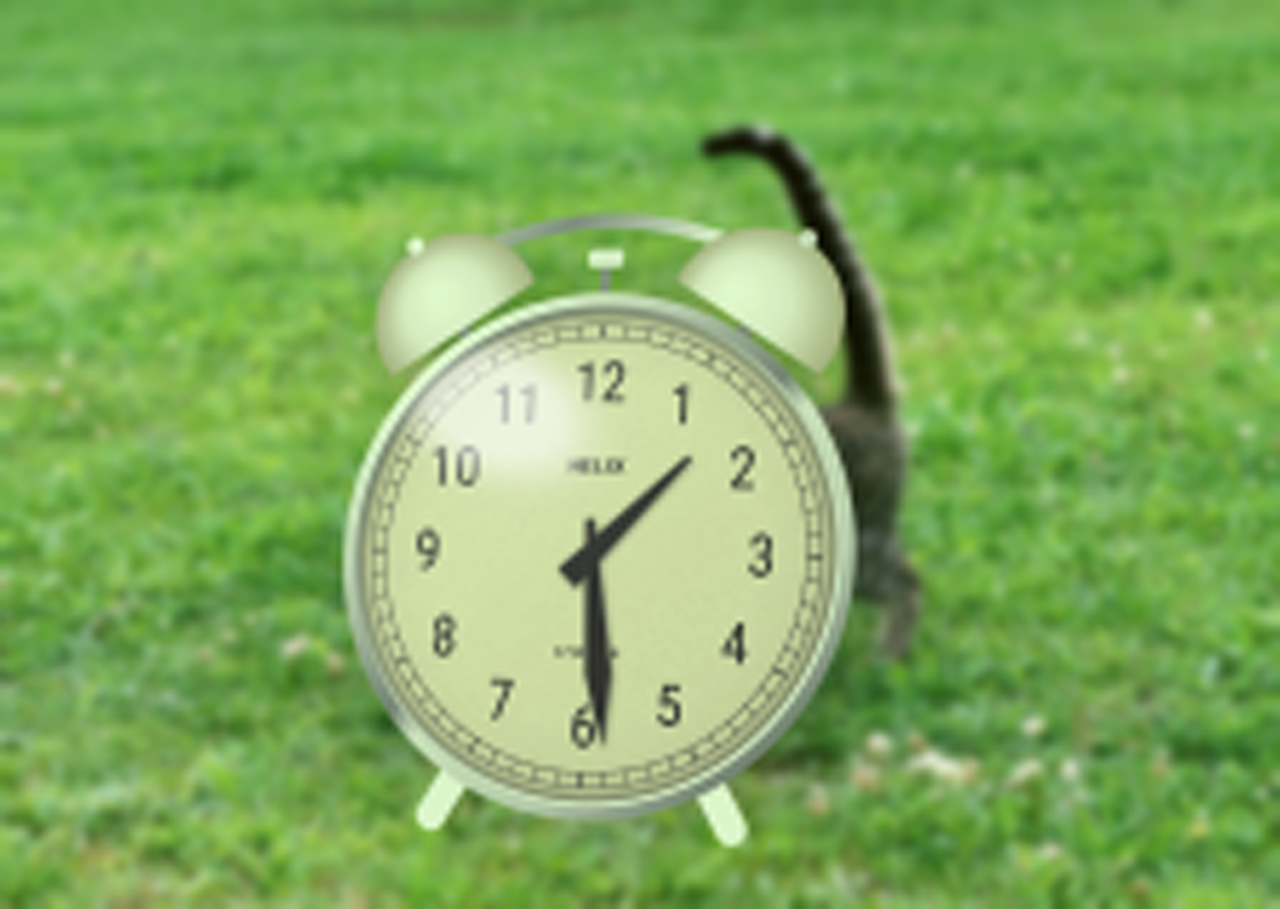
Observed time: 1h29
